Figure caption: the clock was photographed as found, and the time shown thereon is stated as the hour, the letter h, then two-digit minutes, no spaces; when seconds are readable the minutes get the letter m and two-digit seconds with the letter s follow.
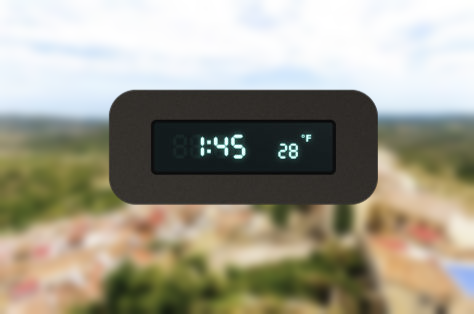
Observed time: 1h45
